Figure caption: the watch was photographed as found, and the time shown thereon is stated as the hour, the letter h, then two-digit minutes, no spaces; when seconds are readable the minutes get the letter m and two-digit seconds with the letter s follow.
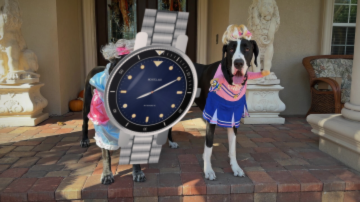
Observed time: 8h10
